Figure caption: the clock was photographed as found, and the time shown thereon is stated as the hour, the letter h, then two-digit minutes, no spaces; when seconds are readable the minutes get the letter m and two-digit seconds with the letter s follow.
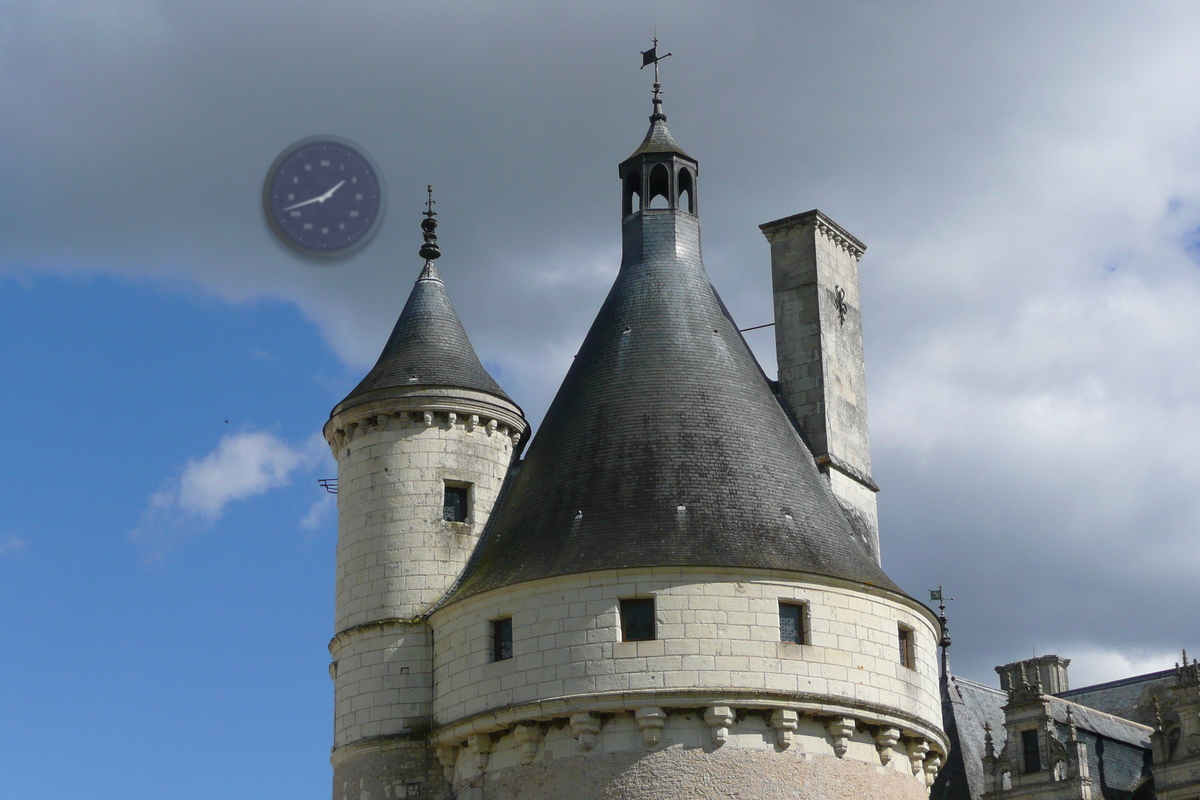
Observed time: 1h42
